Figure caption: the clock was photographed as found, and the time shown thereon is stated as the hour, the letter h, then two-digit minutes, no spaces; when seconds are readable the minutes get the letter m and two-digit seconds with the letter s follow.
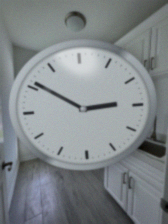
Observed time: 2h51
